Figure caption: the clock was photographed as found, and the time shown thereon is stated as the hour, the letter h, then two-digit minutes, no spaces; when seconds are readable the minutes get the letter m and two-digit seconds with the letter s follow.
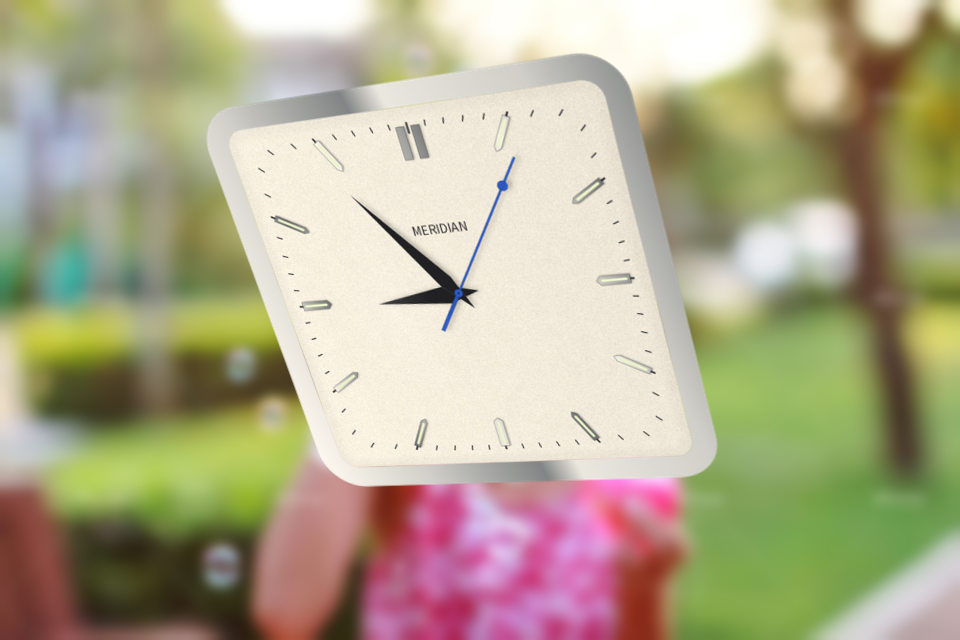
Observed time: 8h54m06s
